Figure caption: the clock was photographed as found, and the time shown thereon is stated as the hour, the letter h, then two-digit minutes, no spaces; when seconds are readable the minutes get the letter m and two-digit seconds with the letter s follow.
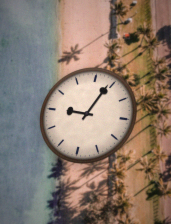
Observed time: 9h04
